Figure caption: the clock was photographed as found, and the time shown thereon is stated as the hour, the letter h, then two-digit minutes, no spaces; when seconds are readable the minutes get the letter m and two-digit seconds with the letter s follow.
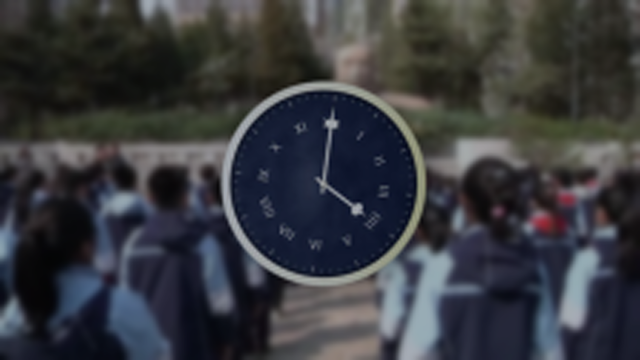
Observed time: 4h00
